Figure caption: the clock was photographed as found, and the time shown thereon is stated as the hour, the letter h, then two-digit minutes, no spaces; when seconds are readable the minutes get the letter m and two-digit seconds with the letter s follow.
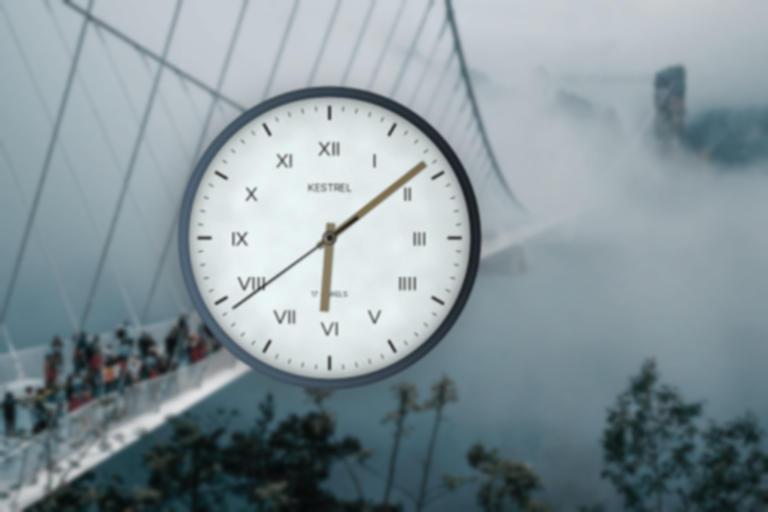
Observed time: 6h08m39s
